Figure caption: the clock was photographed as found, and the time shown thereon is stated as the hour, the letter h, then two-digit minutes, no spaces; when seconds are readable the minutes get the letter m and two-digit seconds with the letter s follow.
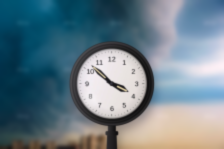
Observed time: 3h52
